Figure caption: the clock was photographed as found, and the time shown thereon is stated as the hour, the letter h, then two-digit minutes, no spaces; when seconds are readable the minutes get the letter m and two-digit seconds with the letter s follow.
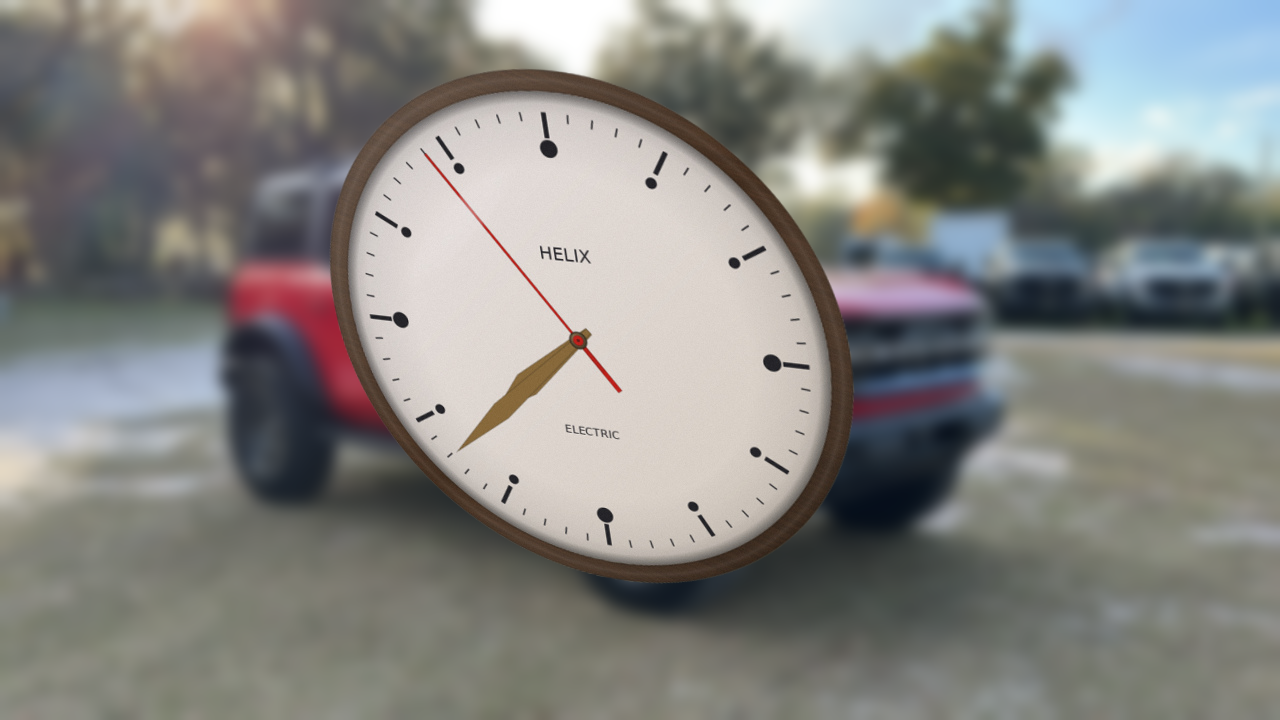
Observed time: 7h37m54s
